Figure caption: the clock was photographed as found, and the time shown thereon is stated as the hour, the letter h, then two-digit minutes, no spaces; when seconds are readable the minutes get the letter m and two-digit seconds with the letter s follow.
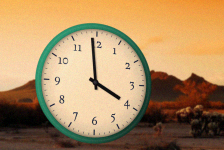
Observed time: 3h59
